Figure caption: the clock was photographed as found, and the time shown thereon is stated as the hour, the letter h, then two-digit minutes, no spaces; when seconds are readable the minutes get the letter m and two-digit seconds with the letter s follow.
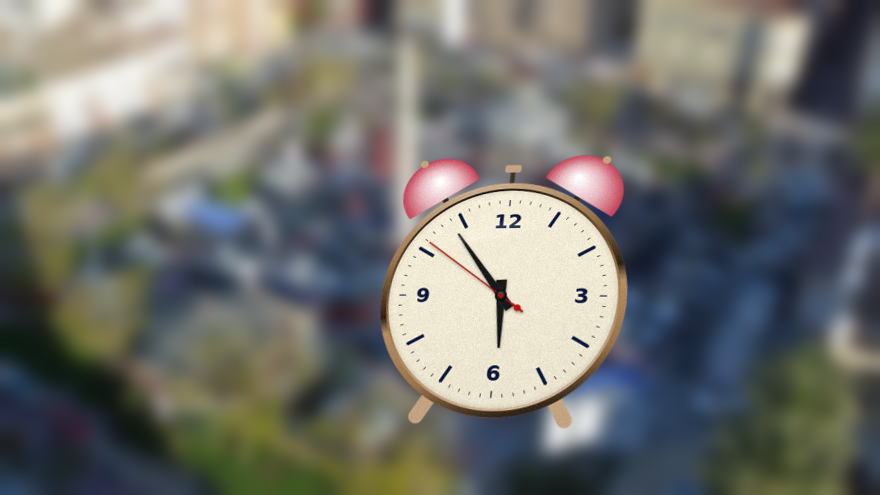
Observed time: 5h53m51s
